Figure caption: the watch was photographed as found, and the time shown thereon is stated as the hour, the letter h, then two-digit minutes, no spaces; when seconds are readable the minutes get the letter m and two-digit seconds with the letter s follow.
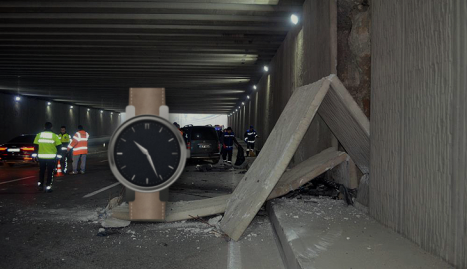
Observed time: 10h26
